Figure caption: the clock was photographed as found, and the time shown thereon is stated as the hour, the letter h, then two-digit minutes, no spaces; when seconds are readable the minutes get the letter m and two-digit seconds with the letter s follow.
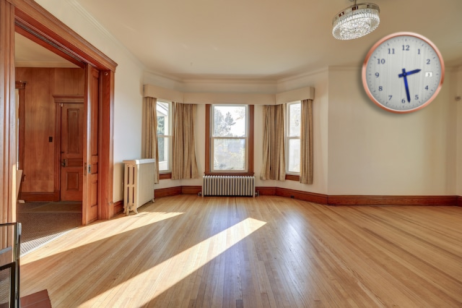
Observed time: 2h28
